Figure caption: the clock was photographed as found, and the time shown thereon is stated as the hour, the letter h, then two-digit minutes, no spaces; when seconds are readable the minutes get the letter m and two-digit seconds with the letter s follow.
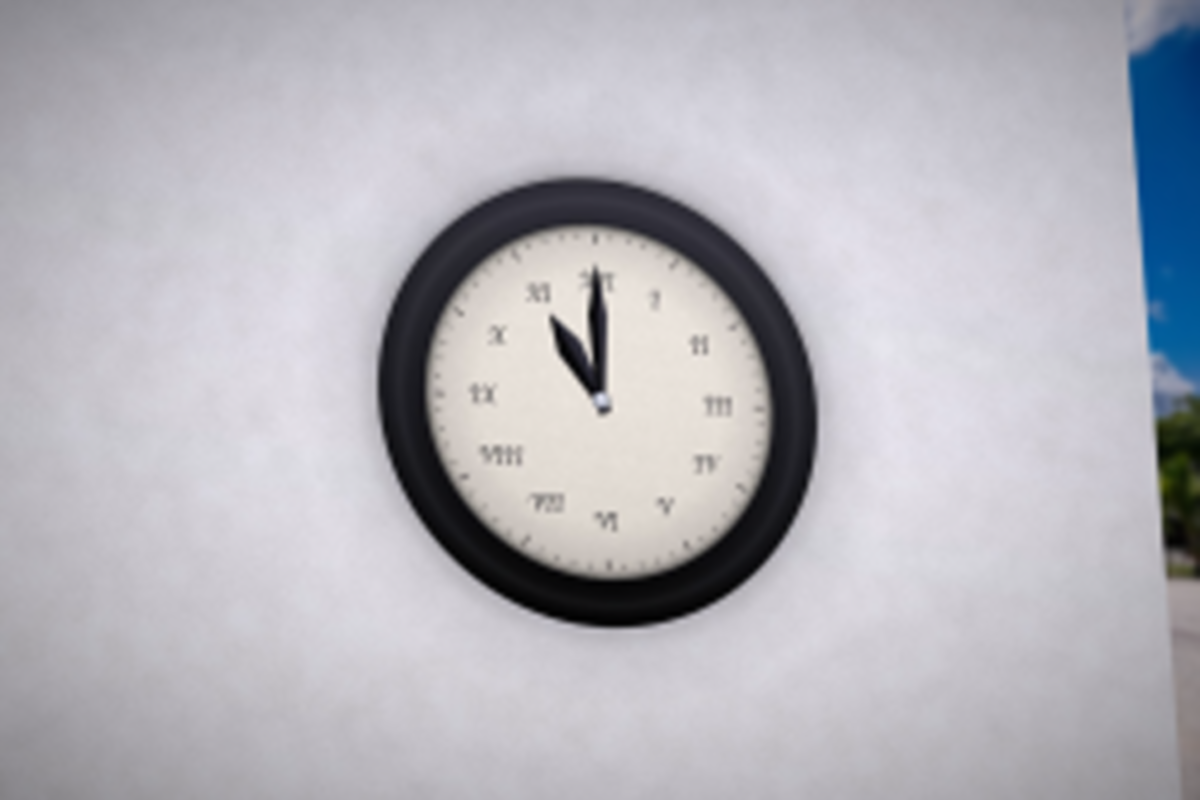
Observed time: 11h00
